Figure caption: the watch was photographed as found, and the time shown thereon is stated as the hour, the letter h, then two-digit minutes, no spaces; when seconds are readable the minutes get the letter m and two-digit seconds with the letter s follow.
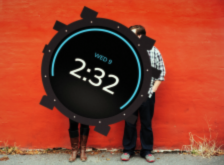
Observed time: 2h32
